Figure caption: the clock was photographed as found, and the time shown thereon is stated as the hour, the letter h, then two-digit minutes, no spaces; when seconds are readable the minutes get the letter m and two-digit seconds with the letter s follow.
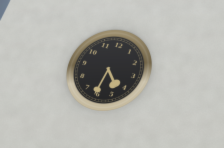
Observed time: 4h31
